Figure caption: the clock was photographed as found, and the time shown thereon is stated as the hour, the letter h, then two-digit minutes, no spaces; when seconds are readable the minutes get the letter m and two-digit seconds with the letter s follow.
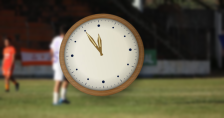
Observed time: 11h55
